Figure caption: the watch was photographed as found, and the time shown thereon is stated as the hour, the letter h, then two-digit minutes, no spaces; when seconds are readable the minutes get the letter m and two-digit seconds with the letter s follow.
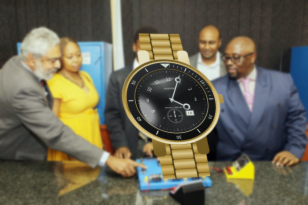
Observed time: 4h04
